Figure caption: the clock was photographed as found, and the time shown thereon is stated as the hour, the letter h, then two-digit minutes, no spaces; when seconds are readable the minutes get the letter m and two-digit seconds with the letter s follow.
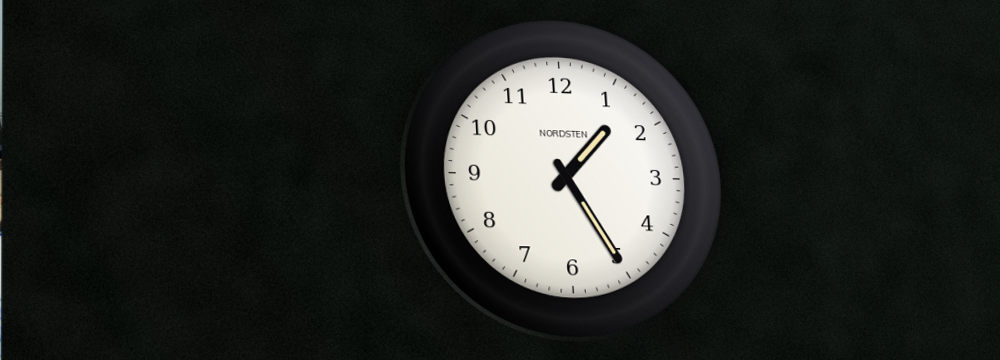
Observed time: 1h25
